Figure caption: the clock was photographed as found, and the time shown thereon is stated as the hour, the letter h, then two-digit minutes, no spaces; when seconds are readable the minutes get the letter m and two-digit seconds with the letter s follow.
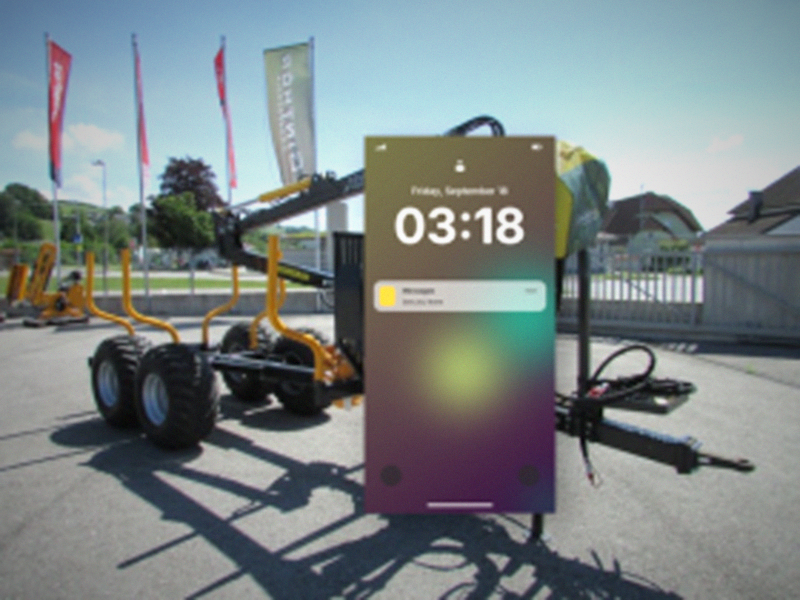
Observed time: 3h18
